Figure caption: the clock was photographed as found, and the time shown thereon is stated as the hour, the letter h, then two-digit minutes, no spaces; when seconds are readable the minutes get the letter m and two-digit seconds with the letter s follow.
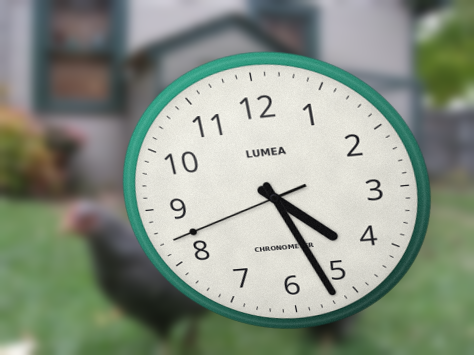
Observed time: 4h26m42s
